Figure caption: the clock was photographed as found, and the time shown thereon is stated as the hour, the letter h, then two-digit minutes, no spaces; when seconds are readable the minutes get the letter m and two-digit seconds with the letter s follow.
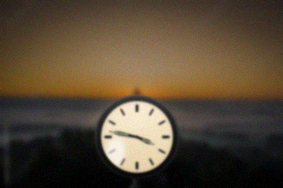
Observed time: 3h47
